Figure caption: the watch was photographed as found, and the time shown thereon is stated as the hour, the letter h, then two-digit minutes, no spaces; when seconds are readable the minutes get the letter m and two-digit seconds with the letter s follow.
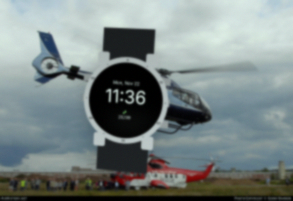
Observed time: 11h36
